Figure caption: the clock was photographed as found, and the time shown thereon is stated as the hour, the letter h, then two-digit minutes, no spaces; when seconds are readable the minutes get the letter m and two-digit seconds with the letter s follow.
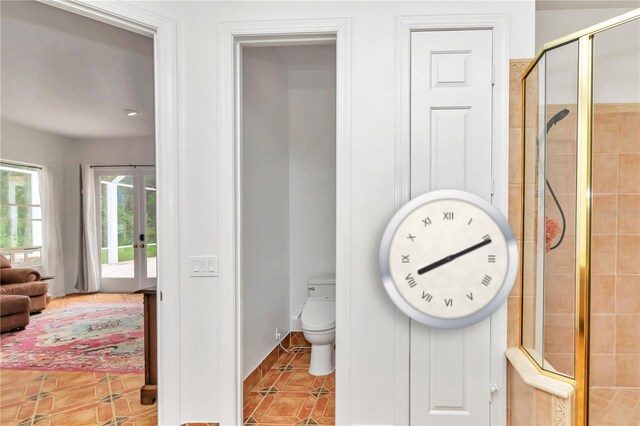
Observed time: 8h11
